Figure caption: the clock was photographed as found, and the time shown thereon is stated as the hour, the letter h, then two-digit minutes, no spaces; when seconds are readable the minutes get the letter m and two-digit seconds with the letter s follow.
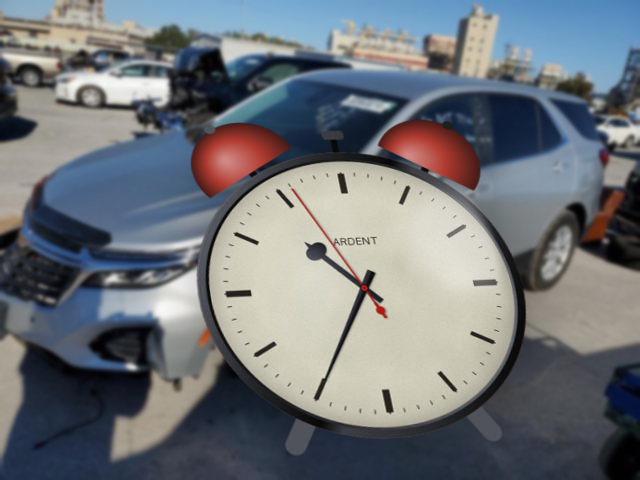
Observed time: 10h34m56s
